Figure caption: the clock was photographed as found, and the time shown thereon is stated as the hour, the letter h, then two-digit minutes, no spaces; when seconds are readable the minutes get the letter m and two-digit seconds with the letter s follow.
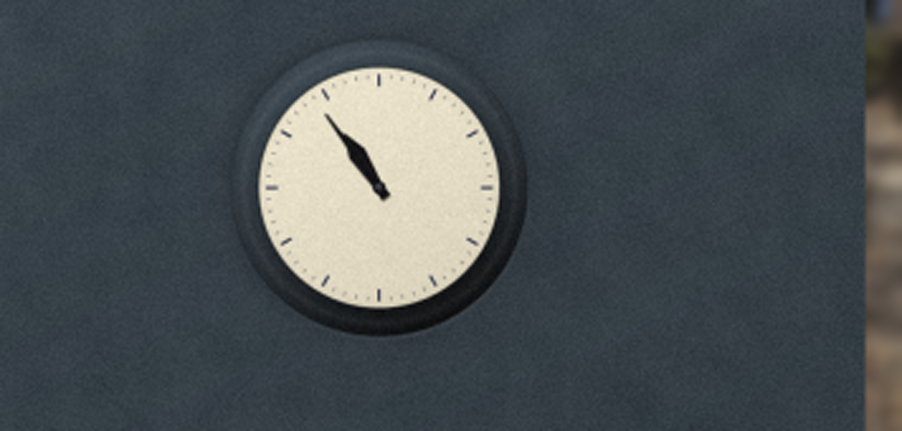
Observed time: 10h54
